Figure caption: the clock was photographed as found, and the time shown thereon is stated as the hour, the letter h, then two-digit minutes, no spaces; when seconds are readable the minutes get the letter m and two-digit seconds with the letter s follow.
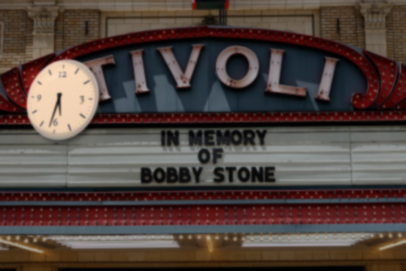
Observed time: 5h32
